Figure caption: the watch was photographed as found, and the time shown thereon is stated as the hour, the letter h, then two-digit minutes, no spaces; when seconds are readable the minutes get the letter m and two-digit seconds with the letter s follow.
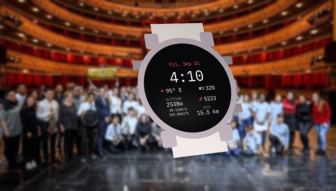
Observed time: 4h10
